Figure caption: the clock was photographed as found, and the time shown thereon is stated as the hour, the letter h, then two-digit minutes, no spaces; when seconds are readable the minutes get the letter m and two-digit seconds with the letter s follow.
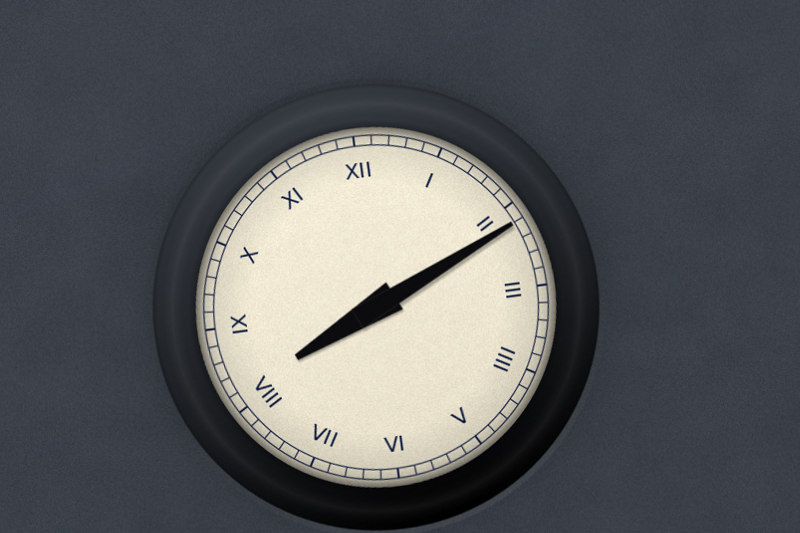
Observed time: 8h11
